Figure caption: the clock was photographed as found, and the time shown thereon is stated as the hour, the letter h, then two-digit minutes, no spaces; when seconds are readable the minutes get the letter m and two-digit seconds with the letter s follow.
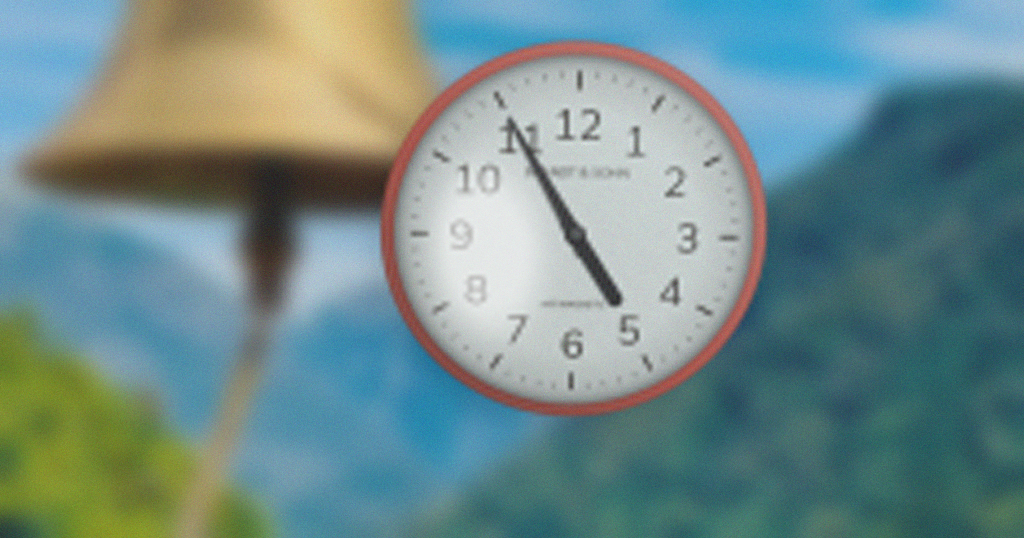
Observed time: 4h55
